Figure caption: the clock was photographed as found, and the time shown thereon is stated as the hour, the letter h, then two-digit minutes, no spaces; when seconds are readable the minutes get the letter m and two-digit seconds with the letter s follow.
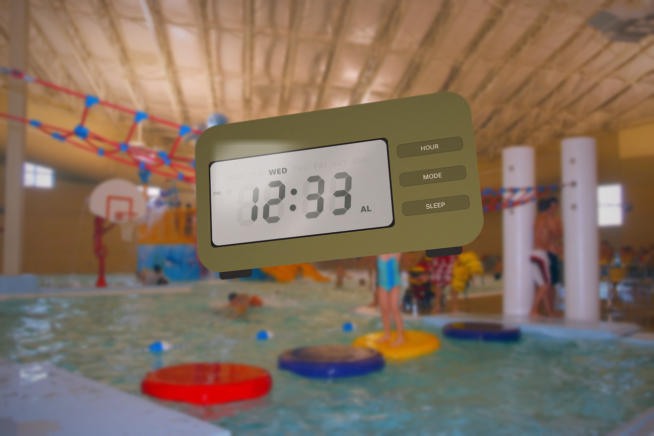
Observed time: 12h33
